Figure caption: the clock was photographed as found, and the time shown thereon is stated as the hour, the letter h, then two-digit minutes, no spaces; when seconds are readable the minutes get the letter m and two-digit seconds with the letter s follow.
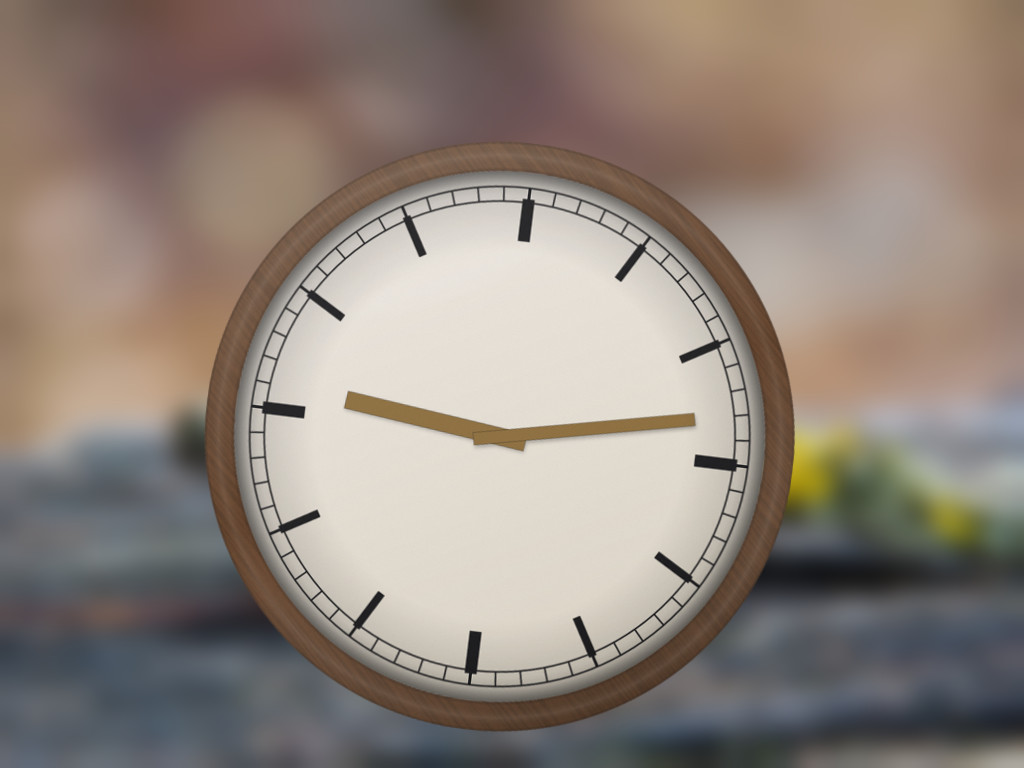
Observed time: 9h13
